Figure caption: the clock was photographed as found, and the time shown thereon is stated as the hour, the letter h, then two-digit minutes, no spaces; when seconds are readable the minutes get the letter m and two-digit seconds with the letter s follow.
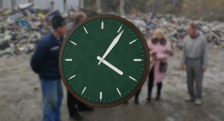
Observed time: 4h06
